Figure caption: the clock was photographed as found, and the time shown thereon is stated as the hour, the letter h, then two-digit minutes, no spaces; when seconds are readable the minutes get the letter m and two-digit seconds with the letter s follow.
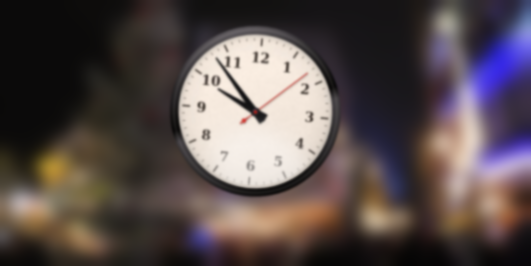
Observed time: 9h53m08s
